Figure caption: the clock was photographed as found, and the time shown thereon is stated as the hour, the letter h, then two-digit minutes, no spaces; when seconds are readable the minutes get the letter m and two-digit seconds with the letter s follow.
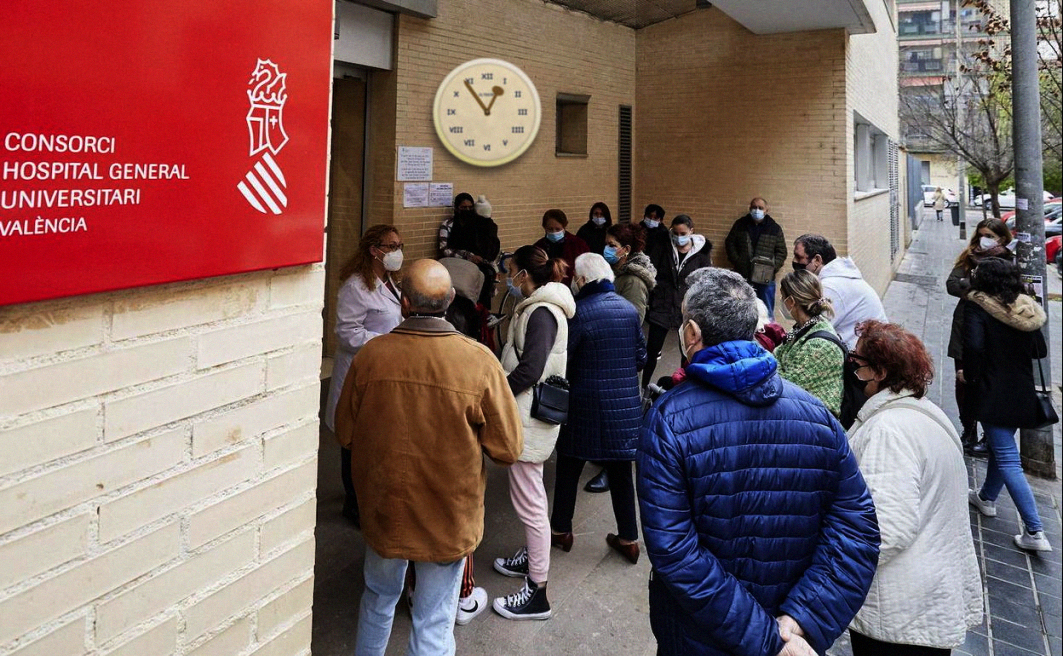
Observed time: 12h54
